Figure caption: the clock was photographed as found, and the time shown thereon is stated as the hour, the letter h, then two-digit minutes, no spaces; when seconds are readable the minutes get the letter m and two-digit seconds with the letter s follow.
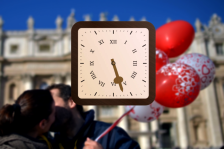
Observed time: 5h27
